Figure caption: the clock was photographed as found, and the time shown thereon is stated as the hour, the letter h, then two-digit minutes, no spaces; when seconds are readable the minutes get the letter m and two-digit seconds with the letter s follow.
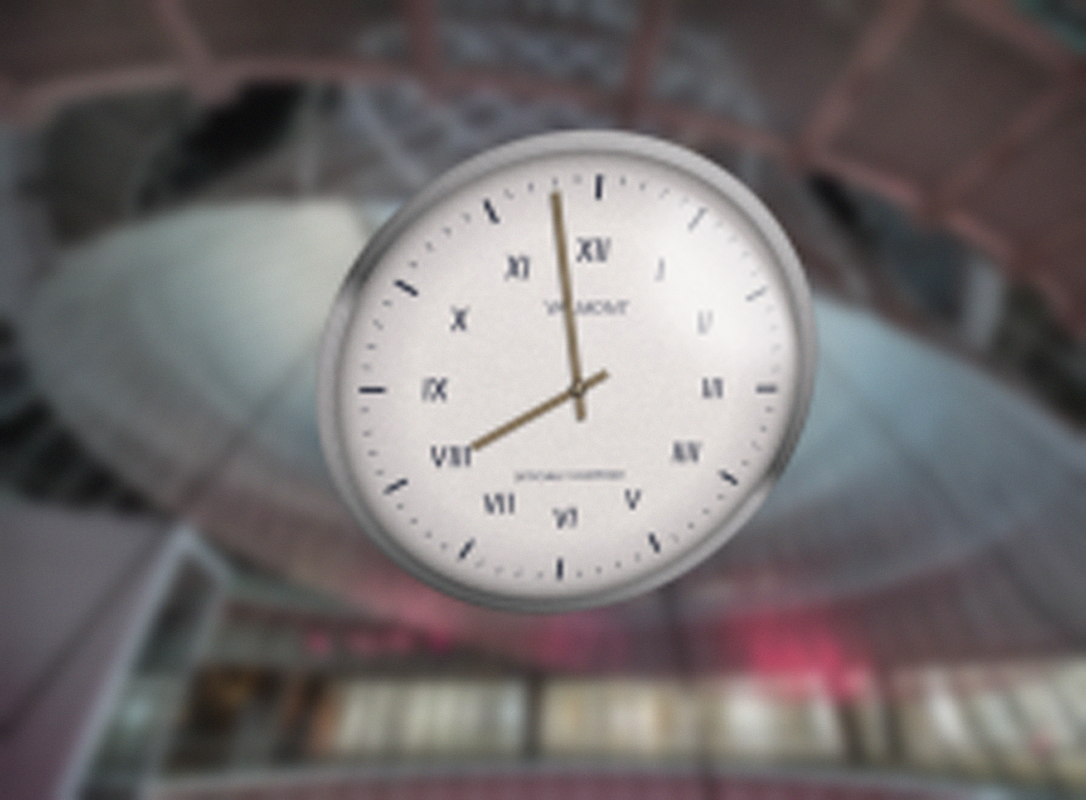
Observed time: 7h58
